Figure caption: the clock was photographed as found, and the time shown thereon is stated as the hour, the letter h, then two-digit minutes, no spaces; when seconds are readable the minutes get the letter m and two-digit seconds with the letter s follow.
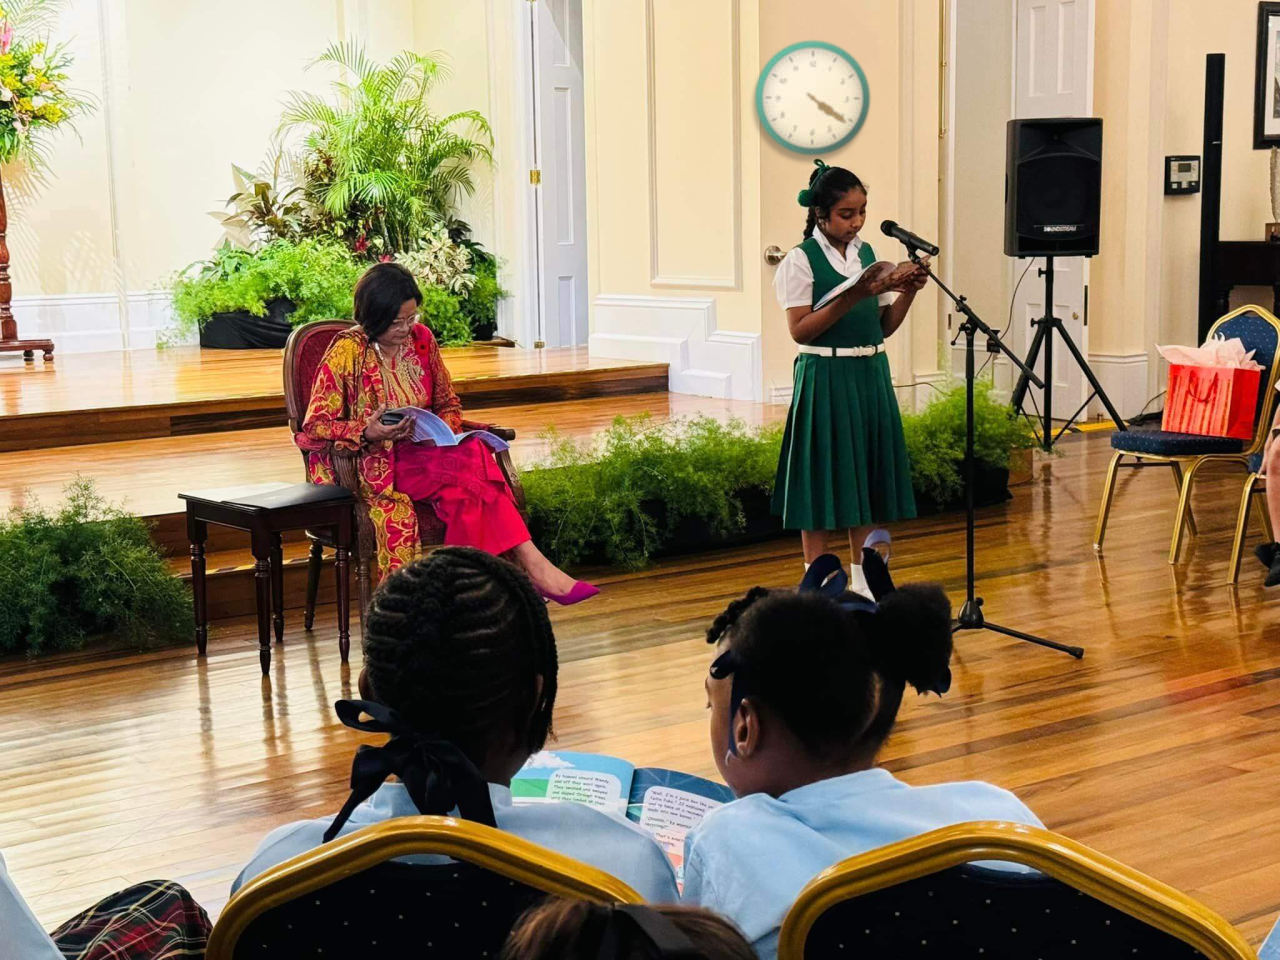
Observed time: 4h21
